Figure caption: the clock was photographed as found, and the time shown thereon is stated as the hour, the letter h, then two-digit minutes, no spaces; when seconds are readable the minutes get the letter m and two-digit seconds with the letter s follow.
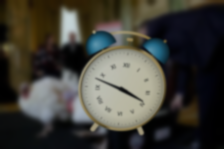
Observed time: 3h48
